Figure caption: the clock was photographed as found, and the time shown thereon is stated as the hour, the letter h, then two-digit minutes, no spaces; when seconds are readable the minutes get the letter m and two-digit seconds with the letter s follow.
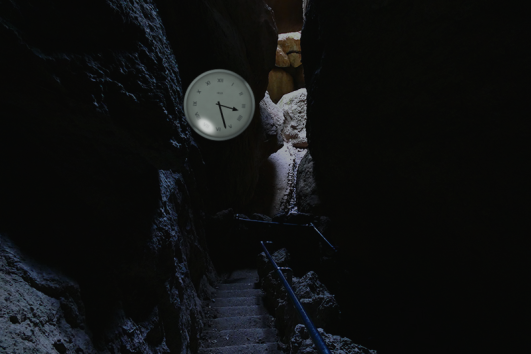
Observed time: 3h27
